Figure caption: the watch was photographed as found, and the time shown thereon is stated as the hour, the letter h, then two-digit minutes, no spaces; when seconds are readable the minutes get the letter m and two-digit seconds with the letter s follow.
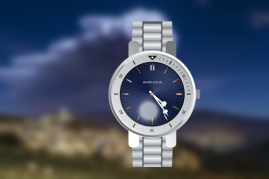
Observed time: 4h24
